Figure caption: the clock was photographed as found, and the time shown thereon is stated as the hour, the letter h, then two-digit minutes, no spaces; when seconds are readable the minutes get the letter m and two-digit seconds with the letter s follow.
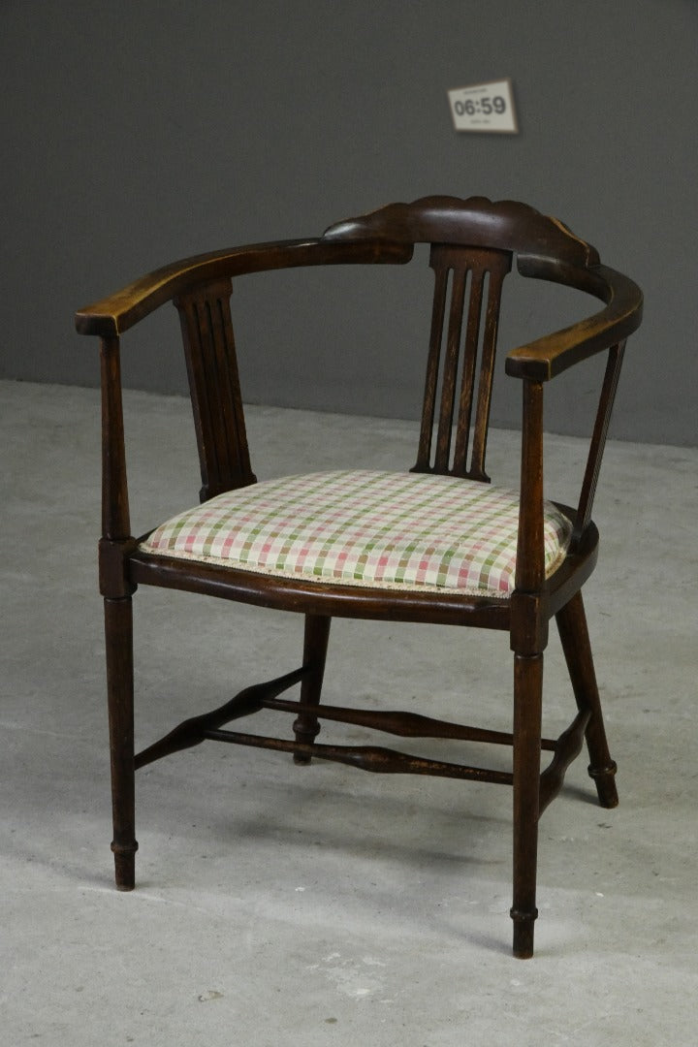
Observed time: 6h59
